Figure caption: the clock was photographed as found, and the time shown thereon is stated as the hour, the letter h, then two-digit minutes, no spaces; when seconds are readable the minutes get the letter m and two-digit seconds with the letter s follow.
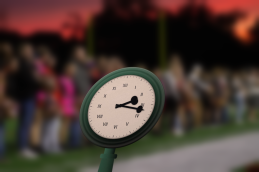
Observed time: 2h17
